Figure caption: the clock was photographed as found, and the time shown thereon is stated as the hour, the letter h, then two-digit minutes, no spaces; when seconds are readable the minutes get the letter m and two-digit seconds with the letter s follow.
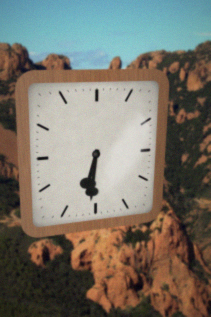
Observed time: 6h31
